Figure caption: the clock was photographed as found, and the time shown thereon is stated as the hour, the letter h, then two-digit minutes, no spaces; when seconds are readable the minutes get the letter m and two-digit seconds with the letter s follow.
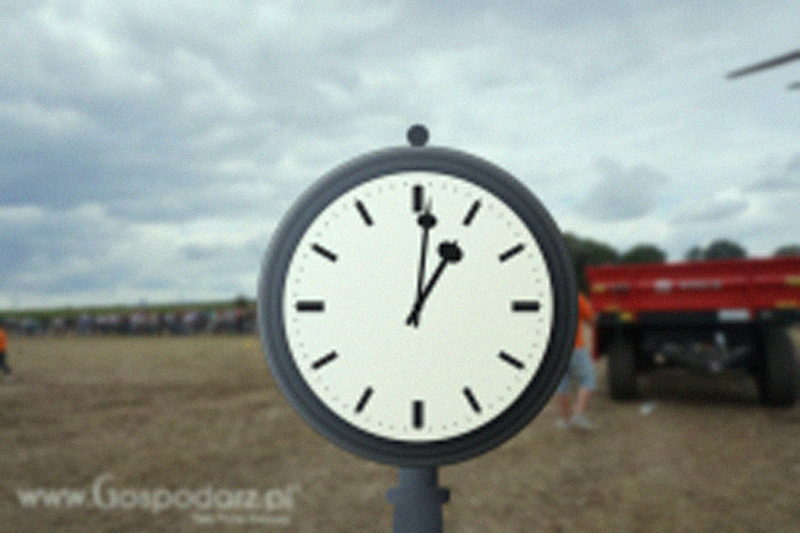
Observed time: 1h01
